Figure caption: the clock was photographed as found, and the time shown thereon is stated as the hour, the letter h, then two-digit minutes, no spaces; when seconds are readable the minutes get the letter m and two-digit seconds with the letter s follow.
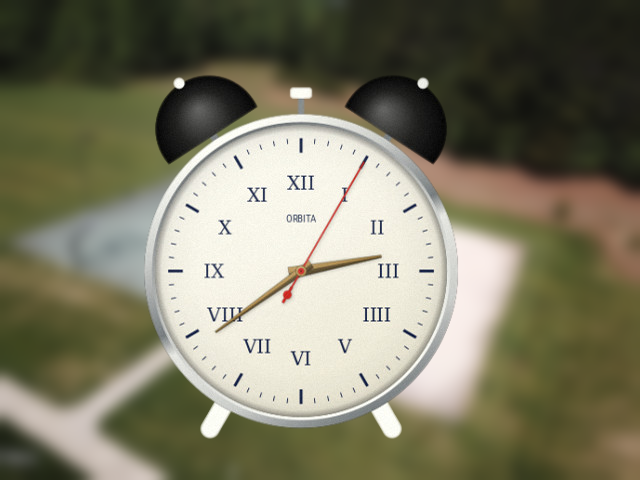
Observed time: 2h39m05s
